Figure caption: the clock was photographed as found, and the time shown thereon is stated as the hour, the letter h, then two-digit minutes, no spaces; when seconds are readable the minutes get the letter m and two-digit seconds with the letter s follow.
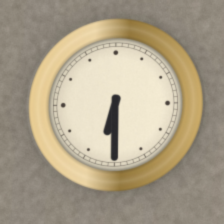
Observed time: 6h30
